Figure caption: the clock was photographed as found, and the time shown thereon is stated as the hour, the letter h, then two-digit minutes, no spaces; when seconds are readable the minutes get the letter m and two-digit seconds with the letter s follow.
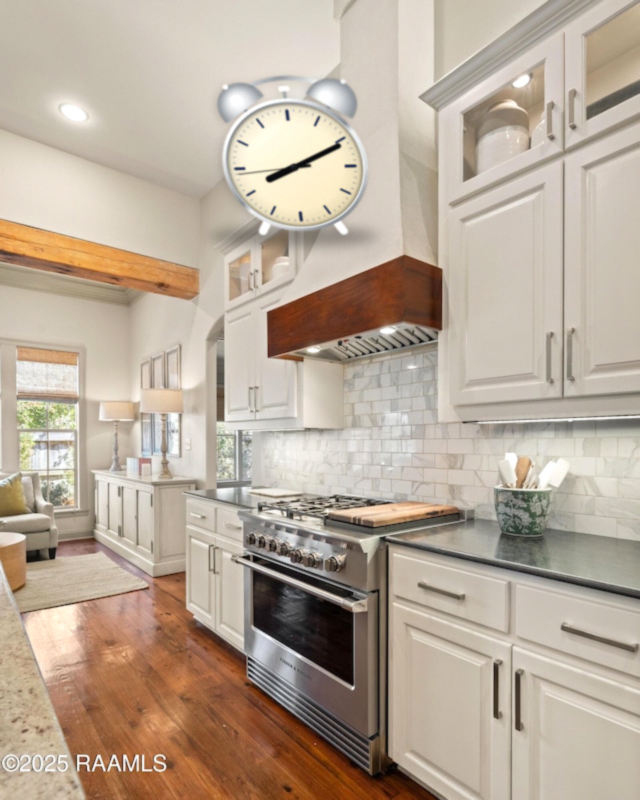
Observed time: 8h10m44s
